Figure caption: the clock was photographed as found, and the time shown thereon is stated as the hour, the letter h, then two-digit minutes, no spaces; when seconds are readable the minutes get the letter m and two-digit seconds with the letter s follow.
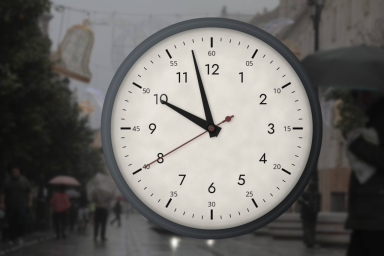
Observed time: 9h57m40s
